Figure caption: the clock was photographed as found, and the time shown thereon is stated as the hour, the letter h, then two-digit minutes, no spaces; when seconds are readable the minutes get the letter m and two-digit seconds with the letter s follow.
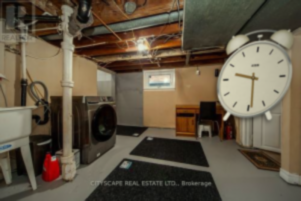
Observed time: 9h29
